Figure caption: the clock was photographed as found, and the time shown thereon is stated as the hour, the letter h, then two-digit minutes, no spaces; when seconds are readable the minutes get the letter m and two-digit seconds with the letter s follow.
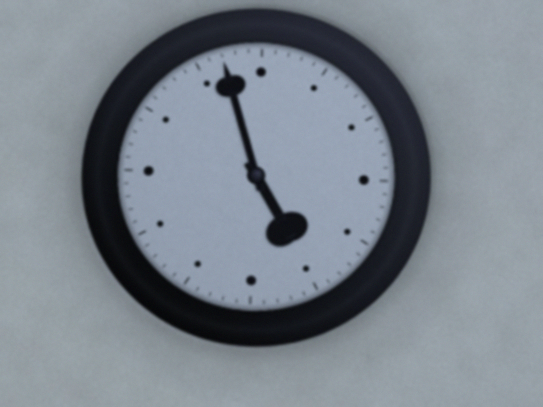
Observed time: 4h57
